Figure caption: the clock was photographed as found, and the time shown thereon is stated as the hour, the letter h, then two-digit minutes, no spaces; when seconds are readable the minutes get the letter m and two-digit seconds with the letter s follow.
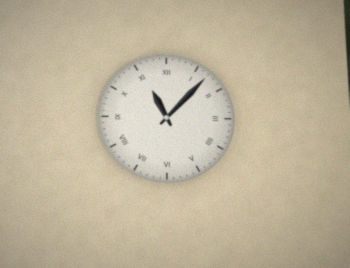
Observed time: 11h07
